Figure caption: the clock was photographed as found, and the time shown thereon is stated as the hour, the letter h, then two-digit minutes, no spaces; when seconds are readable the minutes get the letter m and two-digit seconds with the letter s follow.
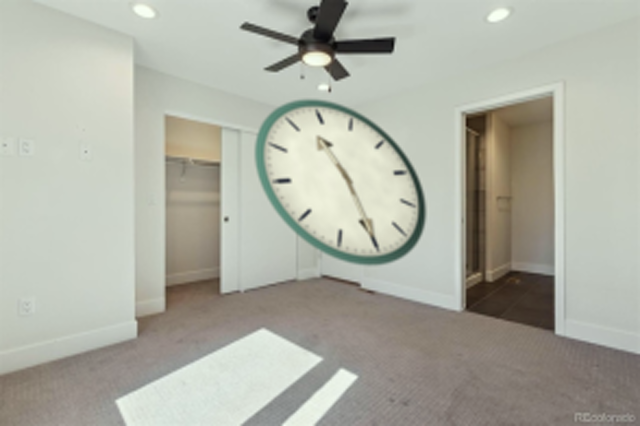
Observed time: 11h30
